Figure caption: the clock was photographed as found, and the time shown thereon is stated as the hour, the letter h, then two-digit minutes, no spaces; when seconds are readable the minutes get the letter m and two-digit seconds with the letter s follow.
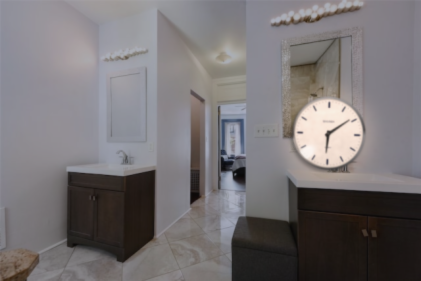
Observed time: 6h09
